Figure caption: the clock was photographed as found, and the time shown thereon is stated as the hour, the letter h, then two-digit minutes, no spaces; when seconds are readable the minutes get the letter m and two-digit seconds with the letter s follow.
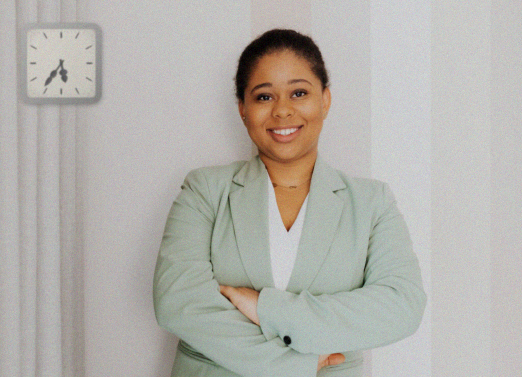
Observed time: 5h36
